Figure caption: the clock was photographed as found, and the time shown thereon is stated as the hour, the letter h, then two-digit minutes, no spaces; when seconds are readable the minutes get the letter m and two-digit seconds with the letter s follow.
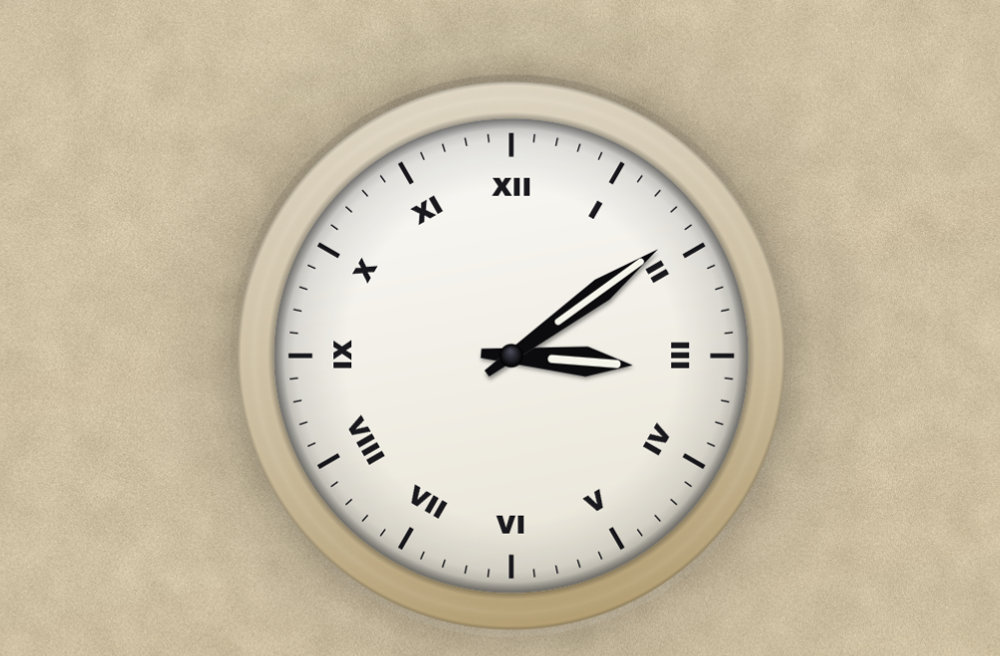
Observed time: 3h09
